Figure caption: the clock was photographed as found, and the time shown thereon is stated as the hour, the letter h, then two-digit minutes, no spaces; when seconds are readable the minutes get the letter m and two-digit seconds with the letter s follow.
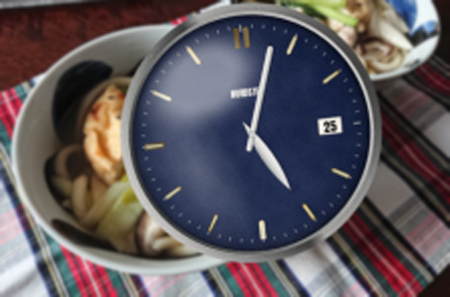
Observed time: 5h03
